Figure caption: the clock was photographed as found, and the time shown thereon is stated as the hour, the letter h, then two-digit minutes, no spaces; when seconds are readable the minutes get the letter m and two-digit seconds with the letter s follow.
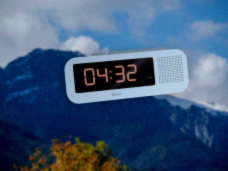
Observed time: 4h32
